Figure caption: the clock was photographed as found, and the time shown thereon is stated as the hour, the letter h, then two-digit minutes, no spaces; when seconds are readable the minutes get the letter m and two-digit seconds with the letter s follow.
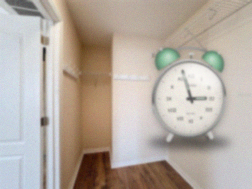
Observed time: 2h57
